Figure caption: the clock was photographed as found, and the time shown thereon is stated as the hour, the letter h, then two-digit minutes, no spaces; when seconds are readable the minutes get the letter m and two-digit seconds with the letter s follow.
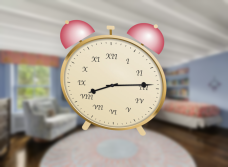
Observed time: 8h14
